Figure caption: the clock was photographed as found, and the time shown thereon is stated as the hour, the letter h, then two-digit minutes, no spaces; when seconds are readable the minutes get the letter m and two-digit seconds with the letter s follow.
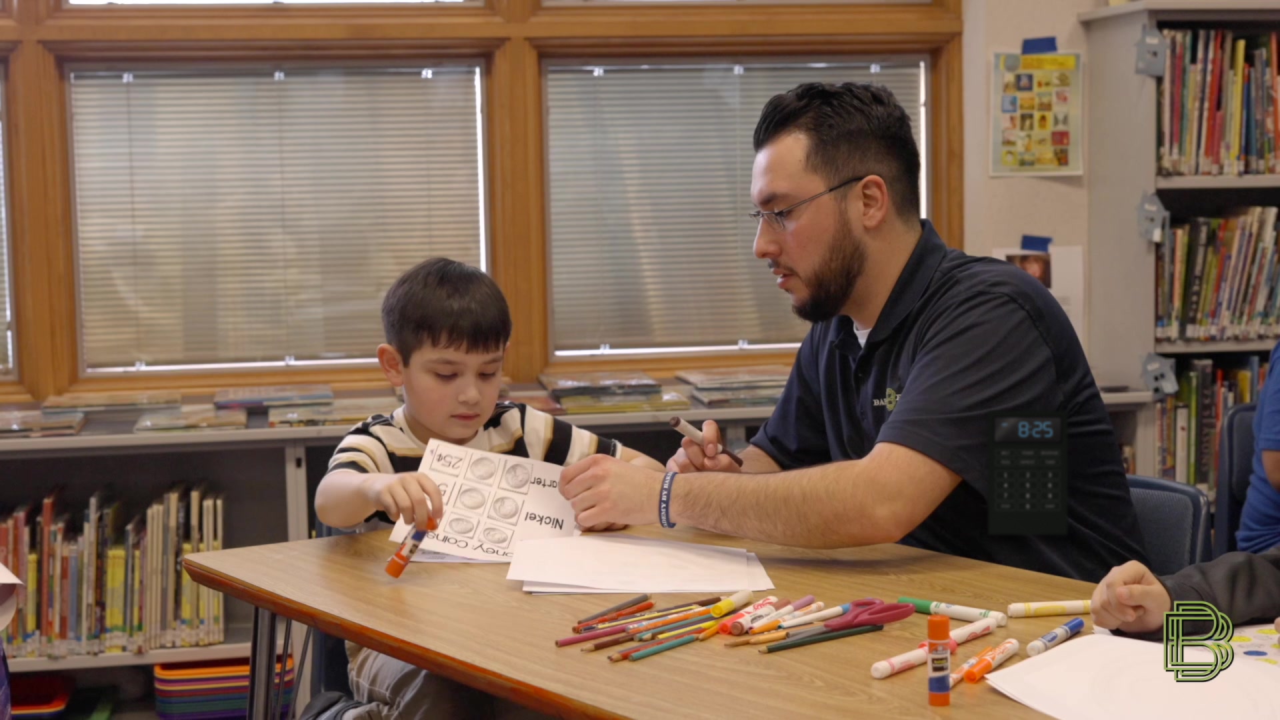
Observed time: 8h25
